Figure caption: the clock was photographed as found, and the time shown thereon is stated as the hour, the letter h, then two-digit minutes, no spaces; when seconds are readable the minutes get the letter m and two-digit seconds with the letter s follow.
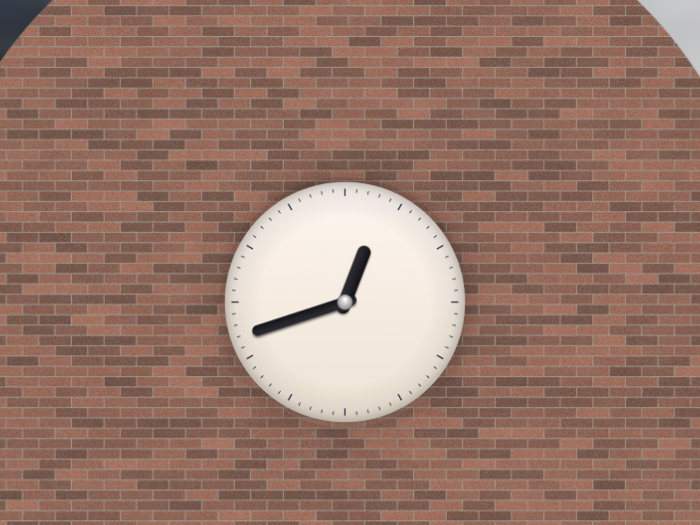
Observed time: 12h42
